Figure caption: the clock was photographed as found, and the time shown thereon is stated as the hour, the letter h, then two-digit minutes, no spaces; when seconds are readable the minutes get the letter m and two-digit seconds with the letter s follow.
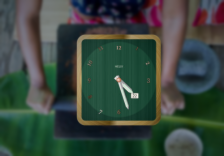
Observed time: 4h27
